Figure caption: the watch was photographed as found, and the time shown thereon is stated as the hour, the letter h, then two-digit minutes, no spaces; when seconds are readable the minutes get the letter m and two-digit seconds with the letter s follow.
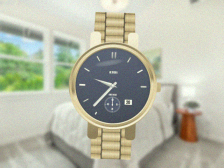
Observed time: 9h37
